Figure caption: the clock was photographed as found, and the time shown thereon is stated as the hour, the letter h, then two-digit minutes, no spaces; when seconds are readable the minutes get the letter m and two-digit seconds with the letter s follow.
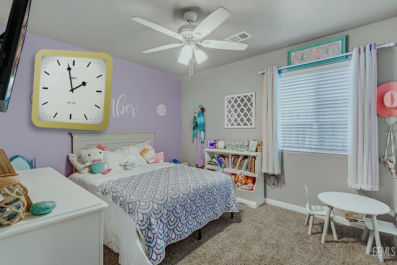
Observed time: 1h58
